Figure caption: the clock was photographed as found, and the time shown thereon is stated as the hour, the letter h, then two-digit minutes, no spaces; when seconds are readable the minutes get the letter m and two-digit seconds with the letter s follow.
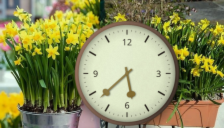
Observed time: 5h38
